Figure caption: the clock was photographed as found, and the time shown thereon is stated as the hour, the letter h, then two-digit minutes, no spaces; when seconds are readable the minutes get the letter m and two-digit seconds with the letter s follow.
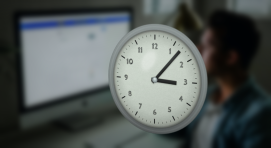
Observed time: 3h07
